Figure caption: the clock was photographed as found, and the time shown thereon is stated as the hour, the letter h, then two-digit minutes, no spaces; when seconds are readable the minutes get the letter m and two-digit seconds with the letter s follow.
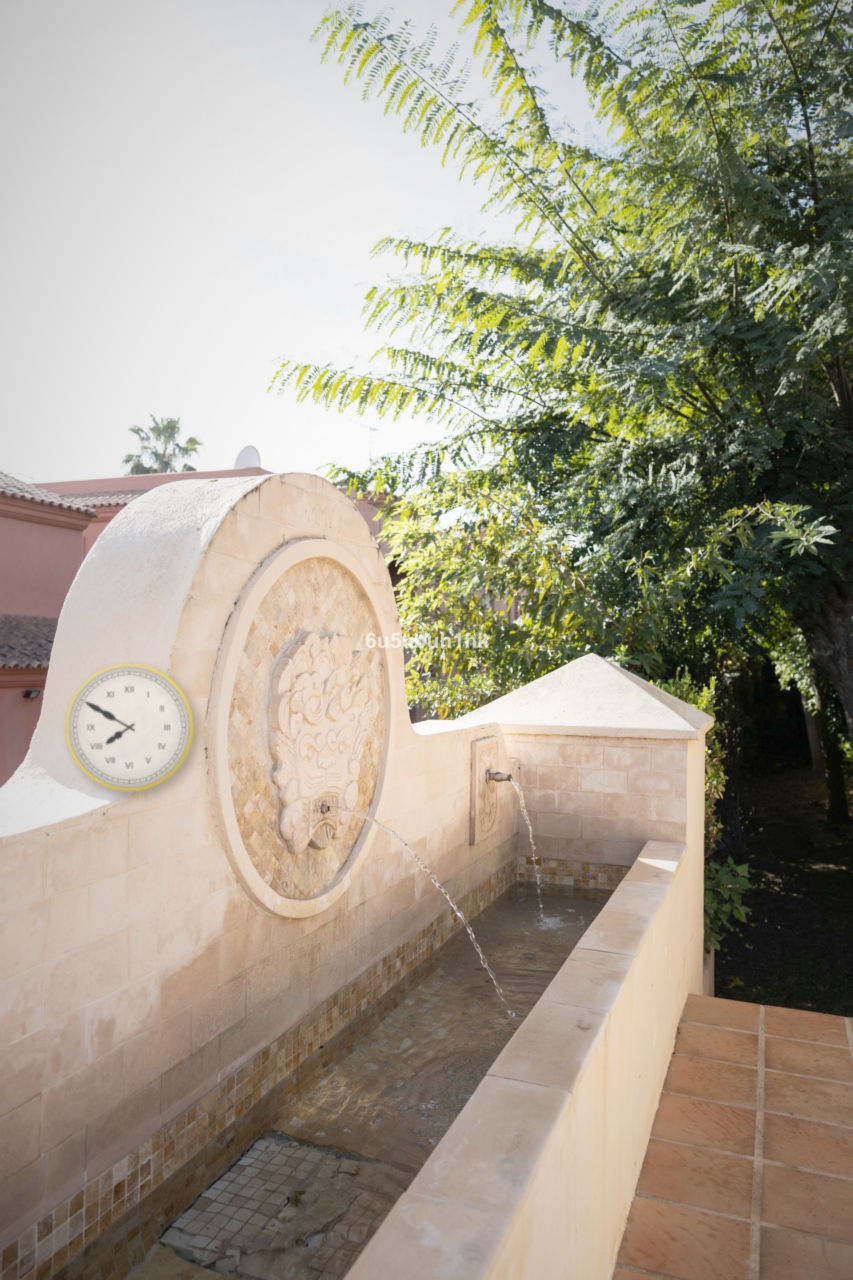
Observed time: 7h50
